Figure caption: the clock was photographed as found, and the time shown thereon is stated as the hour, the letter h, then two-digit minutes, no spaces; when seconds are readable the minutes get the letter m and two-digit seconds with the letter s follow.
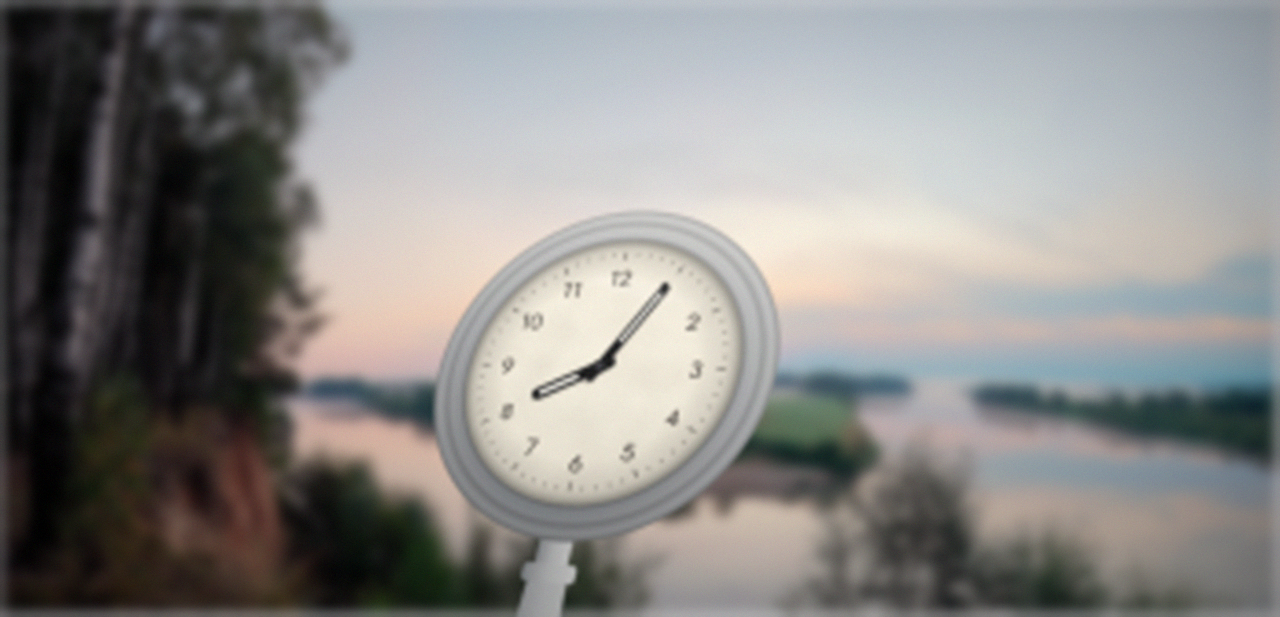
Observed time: 8h05
